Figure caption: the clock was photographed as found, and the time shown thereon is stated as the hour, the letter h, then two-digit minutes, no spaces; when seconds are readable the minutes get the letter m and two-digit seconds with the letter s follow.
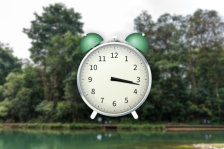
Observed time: 3h17
